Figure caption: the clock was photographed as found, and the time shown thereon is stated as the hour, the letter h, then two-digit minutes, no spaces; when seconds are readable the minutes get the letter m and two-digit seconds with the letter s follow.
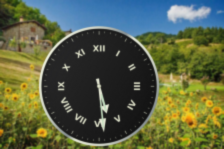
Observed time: 5h29
